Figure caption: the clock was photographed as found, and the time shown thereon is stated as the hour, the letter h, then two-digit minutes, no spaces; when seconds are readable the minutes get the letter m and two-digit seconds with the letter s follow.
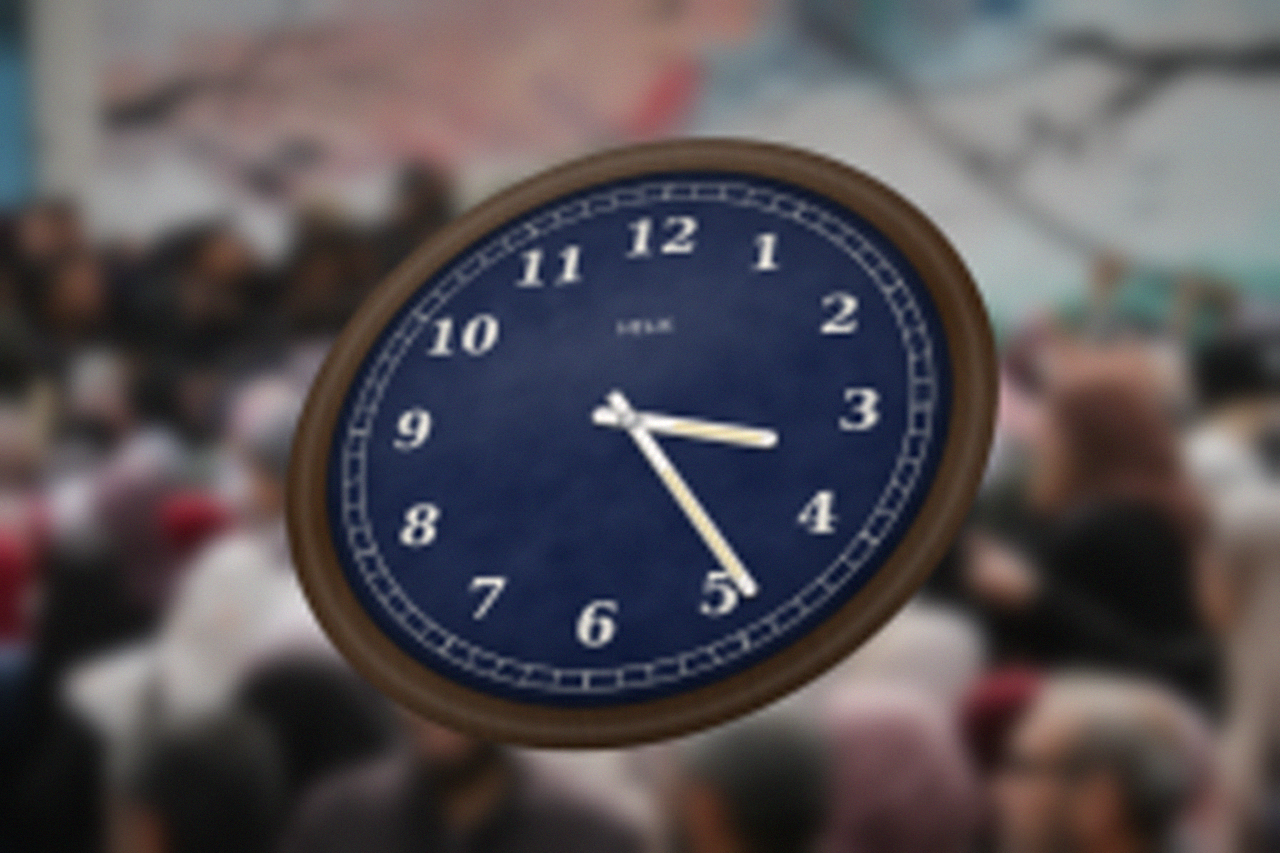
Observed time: 3h24
